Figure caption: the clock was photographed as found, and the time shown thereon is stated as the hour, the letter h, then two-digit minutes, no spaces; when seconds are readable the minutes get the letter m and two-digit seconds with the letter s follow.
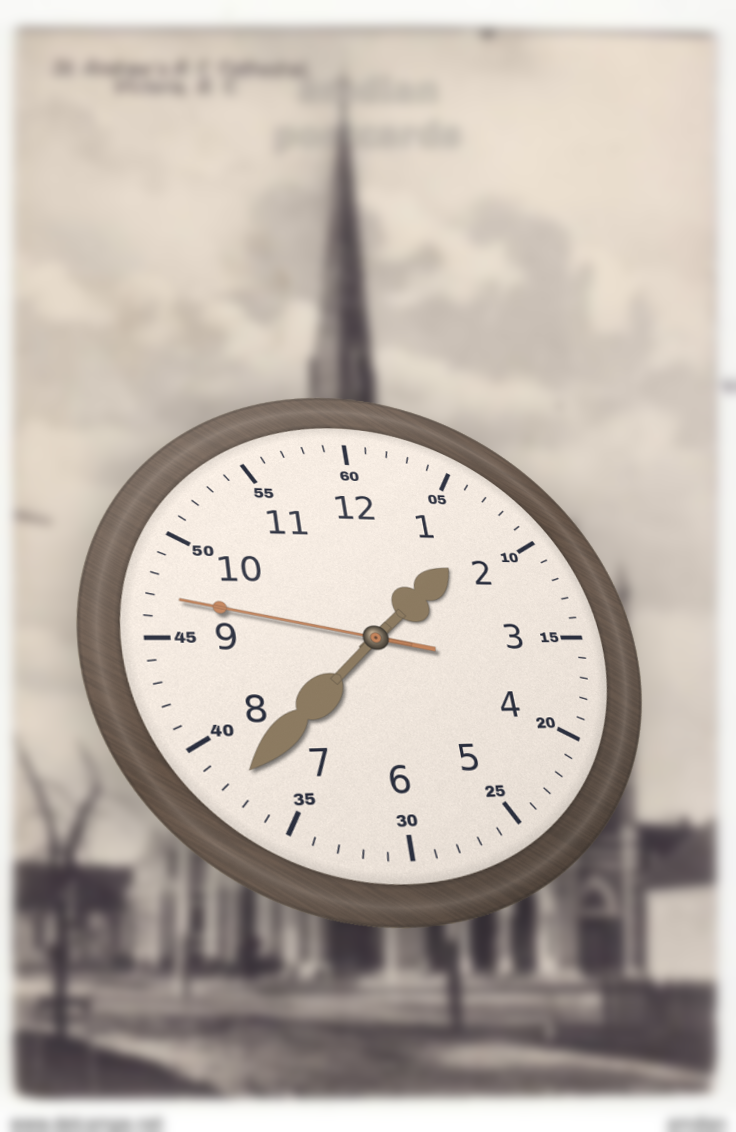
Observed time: 1h37m47s
